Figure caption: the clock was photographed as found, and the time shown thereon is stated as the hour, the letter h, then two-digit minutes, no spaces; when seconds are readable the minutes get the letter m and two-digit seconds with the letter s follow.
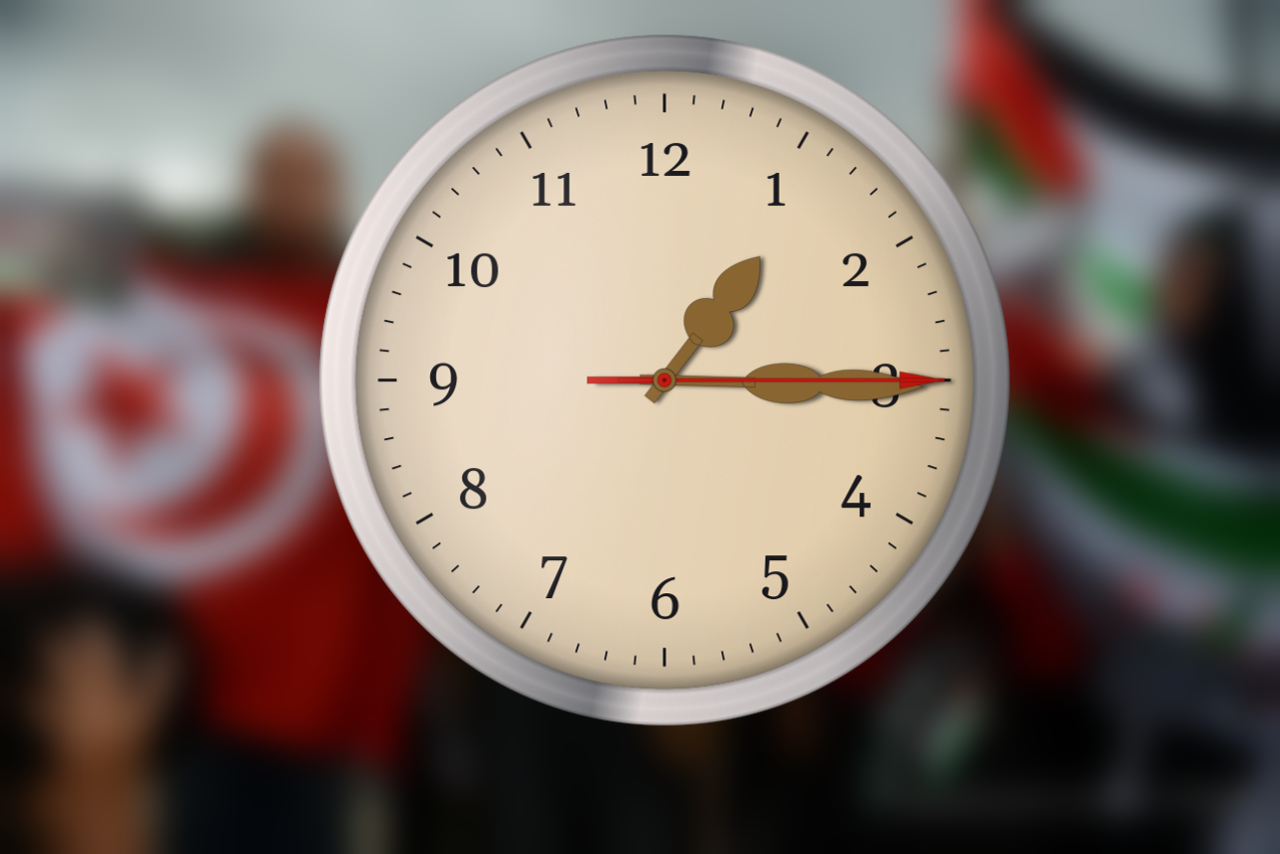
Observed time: 1h15m15s
